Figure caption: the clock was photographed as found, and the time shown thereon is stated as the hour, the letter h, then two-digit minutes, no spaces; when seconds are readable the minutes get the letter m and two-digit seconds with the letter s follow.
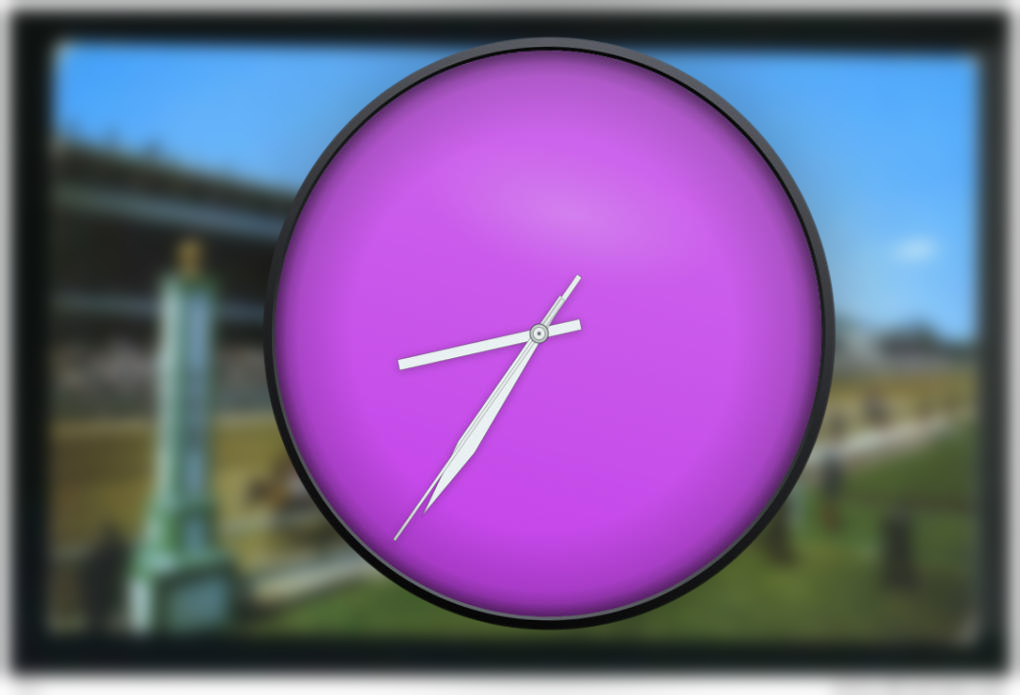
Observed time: 8h35m36s
